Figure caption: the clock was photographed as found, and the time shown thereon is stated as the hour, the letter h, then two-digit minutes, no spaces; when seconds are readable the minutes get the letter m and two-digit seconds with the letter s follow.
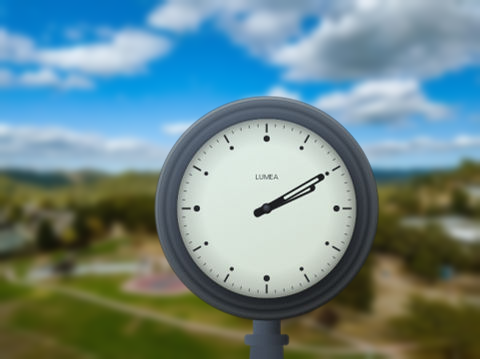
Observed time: 2h10
